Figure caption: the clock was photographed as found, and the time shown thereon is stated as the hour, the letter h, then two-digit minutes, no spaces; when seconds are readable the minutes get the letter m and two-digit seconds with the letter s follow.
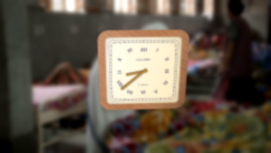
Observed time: 8h38
